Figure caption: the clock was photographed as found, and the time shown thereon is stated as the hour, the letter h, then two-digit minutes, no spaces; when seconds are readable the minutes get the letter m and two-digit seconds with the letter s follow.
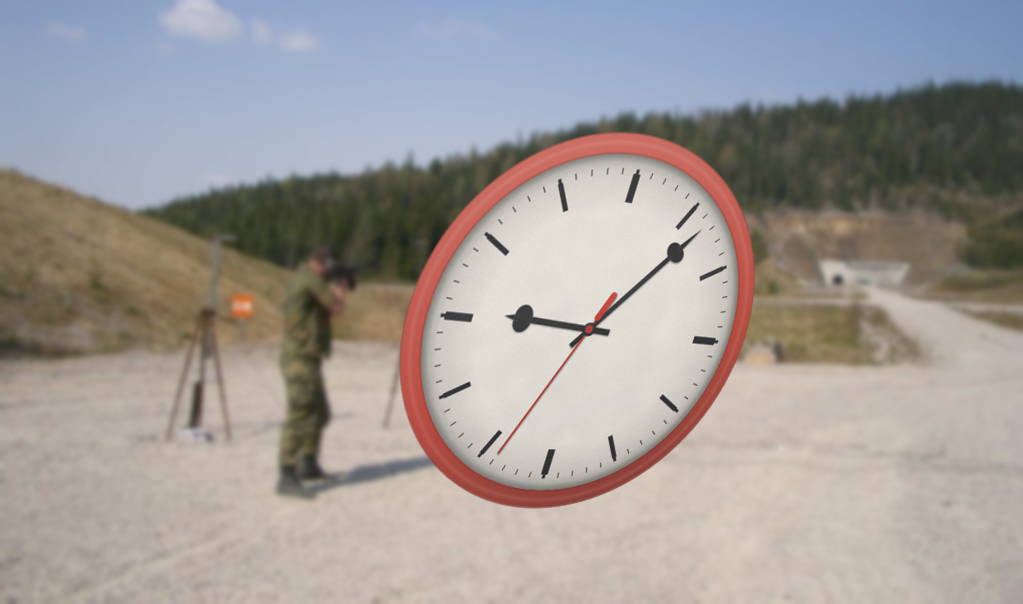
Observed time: 9h06m34s
